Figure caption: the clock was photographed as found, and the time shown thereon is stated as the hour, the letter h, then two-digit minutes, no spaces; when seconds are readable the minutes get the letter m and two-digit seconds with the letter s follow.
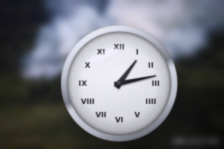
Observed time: 1h13
